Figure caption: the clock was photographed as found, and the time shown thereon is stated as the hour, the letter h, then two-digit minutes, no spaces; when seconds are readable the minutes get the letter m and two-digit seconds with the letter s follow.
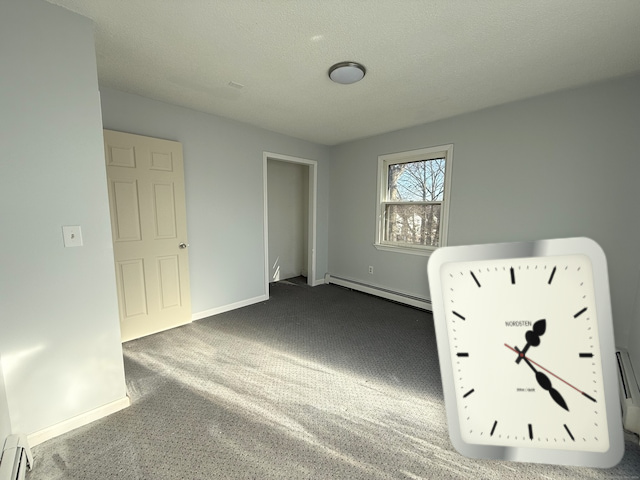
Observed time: 1h23m20s
